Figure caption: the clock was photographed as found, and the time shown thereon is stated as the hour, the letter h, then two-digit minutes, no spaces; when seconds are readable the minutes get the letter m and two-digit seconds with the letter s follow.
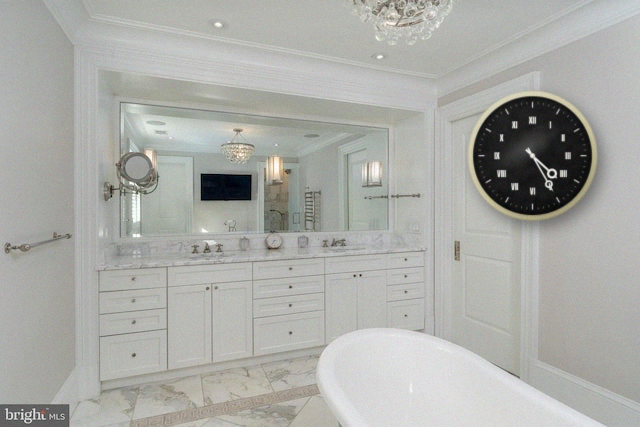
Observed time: 4h25
